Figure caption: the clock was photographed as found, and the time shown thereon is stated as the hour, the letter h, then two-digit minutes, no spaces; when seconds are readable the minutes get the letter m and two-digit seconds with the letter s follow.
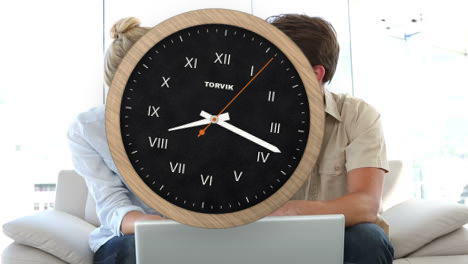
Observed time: 8h18m06s
